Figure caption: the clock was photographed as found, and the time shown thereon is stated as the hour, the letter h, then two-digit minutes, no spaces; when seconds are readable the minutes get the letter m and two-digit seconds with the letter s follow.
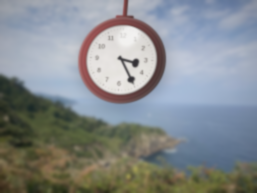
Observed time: 3h25
